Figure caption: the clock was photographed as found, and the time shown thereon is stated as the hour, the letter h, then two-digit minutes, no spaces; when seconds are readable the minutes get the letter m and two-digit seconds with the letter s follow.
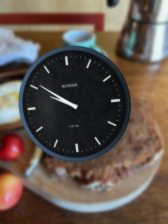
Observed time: 9h51
